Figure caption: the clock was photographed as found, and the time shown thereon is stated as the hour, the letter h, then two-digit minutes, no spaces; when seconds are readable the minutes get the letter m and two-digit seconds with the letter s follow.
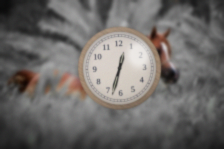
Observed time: 12h33
